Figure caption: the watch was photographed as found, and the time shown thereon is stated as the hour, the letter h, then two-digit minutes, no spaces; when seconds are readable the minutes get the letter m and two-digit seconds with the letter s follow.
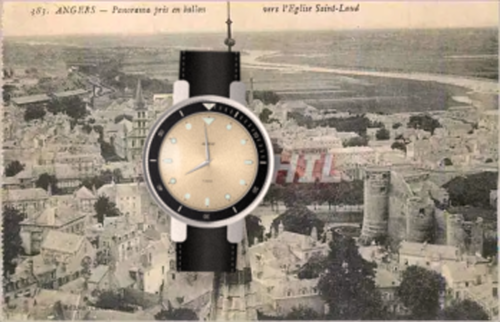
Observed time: 7h59
